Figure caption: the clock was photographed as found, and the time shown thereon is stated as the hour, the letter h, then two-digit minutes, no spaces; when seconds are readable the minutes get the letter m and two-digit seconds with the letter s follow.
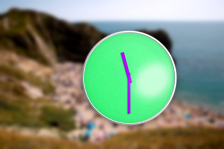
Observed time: 11h30
